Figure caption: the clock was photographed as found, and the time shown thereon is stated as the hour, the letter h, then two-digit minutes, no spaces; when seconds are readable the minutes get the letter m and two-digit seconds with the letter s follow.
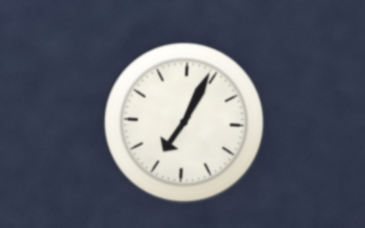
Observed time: 7h04
